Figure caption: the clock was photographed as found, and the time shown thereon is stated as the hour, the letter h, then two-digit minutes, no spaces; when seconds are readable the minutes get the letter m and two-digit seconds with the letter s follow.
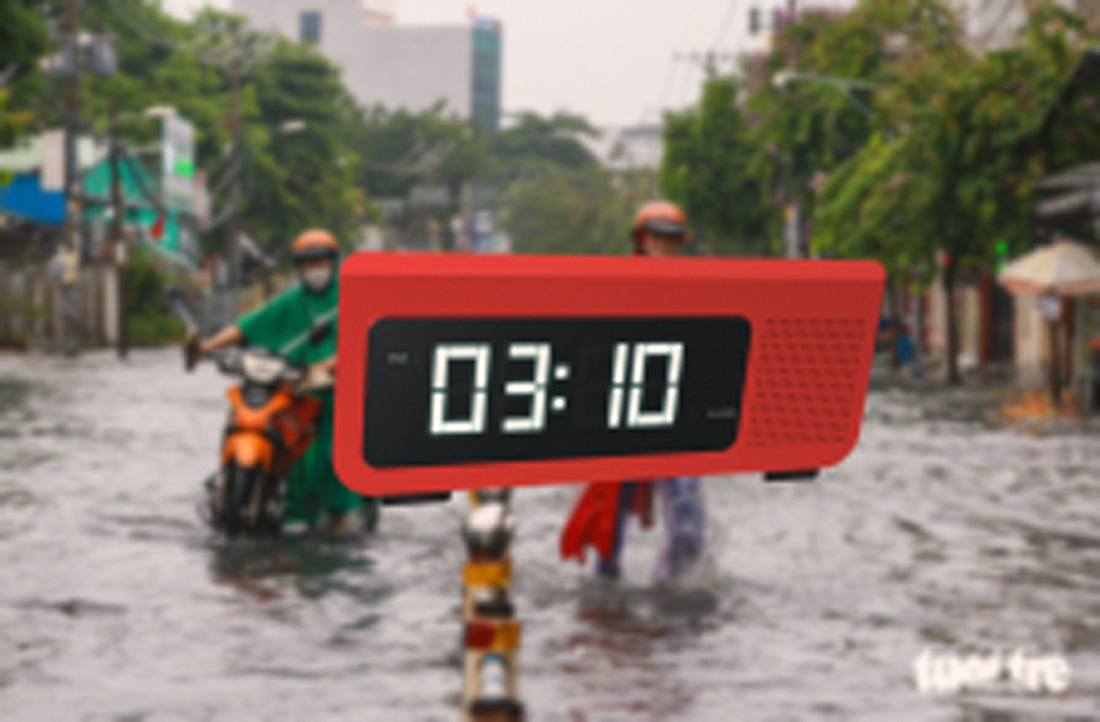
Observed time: 3h10
